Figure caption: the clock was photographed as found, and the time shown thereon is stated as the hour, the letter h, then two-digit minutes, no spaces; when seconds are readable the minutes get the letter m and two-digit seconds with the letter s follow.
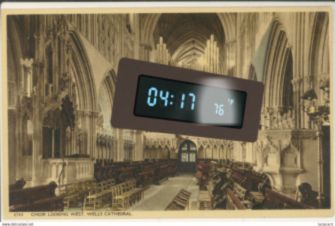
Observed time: 4h17
